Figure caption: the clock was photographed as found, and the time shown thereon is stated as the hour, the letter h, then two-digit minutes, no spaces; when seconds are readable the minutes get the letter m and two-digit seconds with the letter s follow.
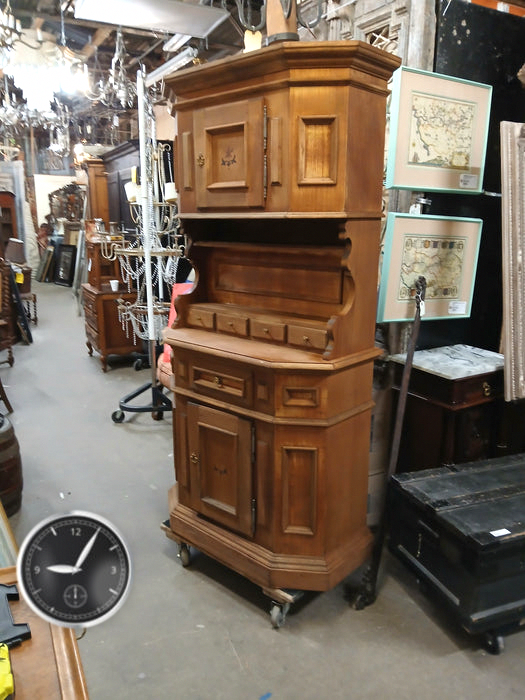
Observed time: 9h05
